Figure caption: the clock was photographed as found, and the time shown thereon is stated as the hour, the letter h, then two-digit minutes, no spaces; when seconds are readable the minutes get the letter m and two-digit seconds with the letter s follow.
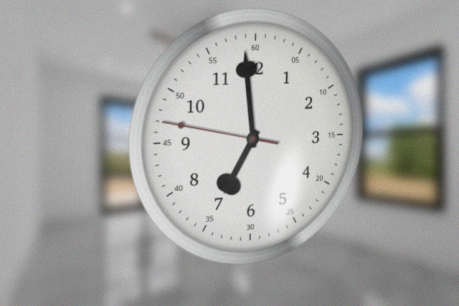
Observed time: 6h58m47s
